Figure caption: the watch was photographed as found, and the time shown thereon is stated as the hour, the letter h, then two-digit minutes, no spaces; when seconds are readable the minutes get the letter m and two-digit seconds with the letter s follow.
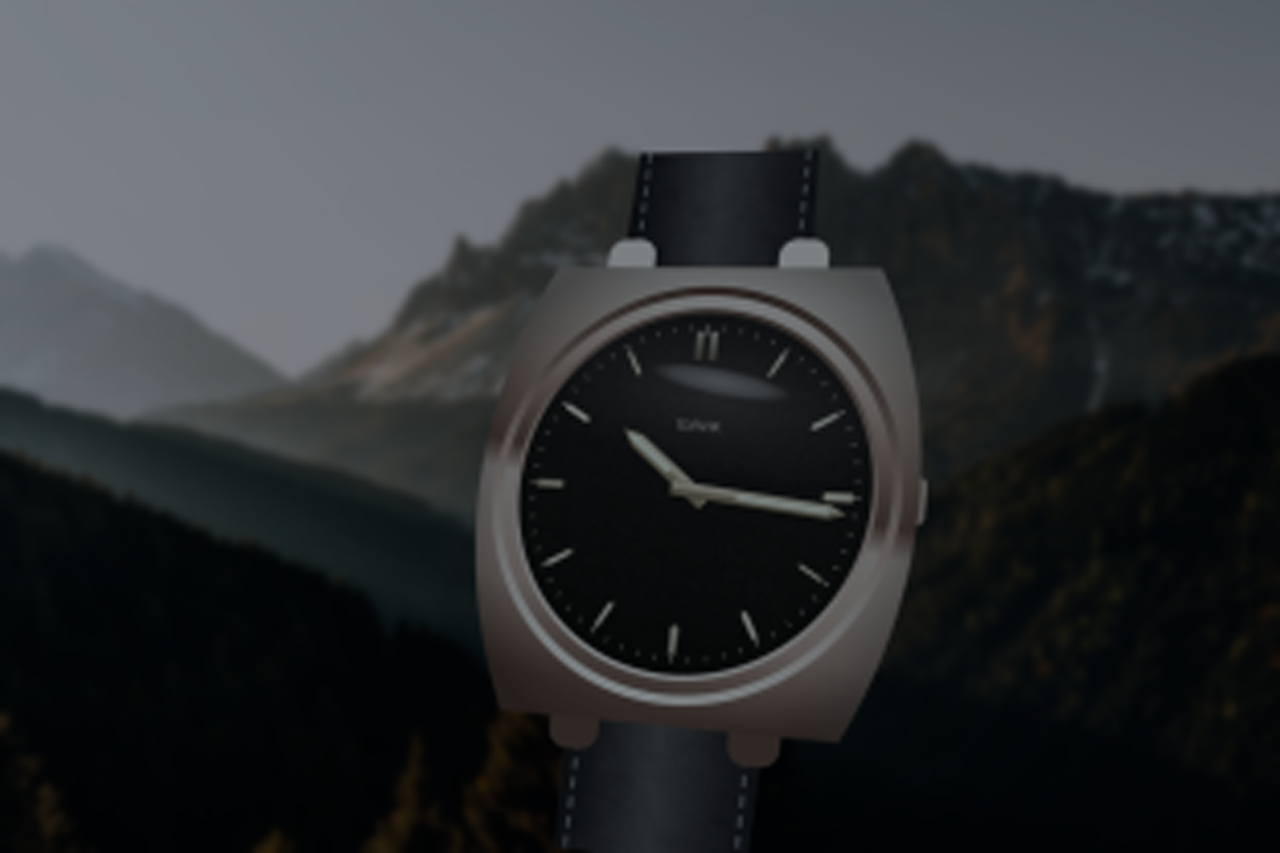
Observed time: 10h16
